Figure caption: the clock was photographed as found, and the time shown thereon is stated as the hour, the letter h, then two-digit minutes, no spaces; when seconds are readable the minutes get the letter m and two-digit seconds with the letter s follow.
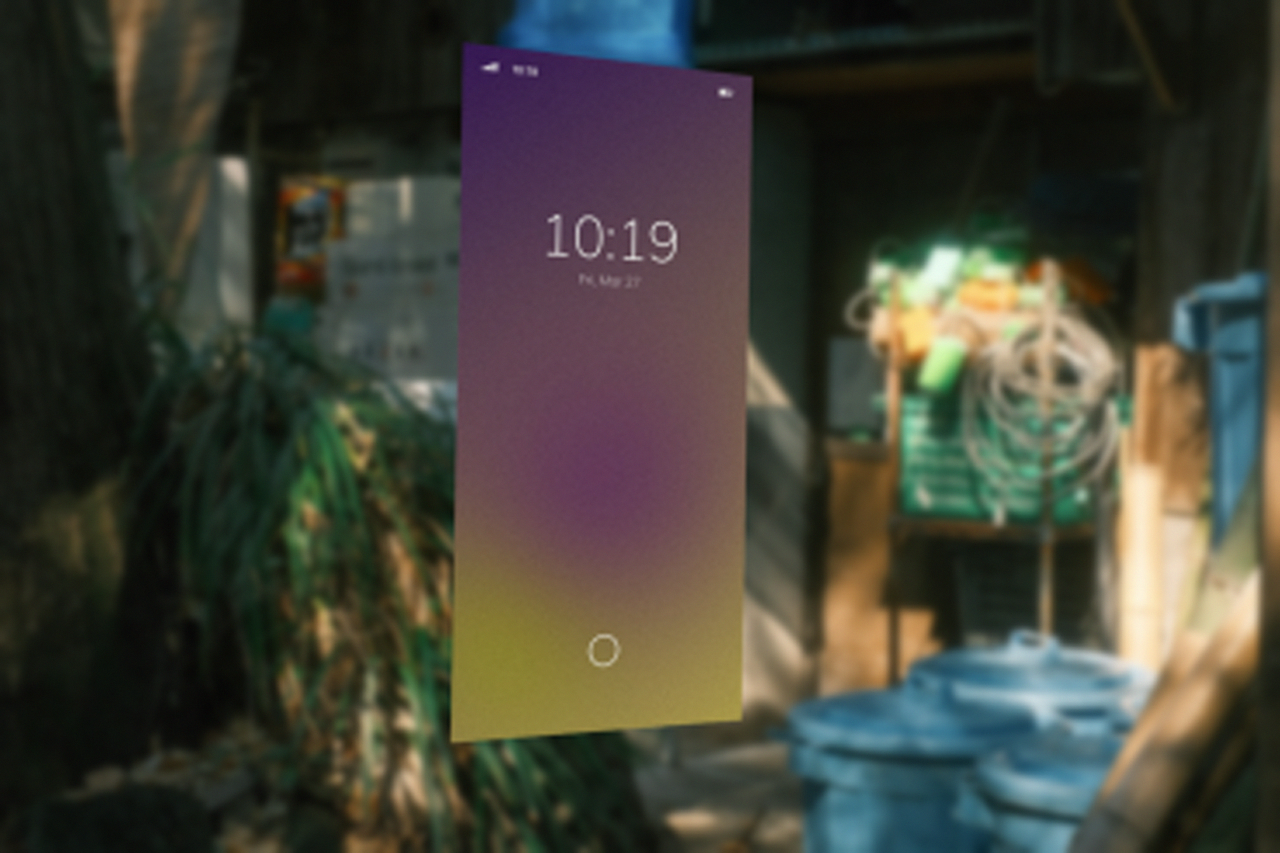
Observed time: 10h19
